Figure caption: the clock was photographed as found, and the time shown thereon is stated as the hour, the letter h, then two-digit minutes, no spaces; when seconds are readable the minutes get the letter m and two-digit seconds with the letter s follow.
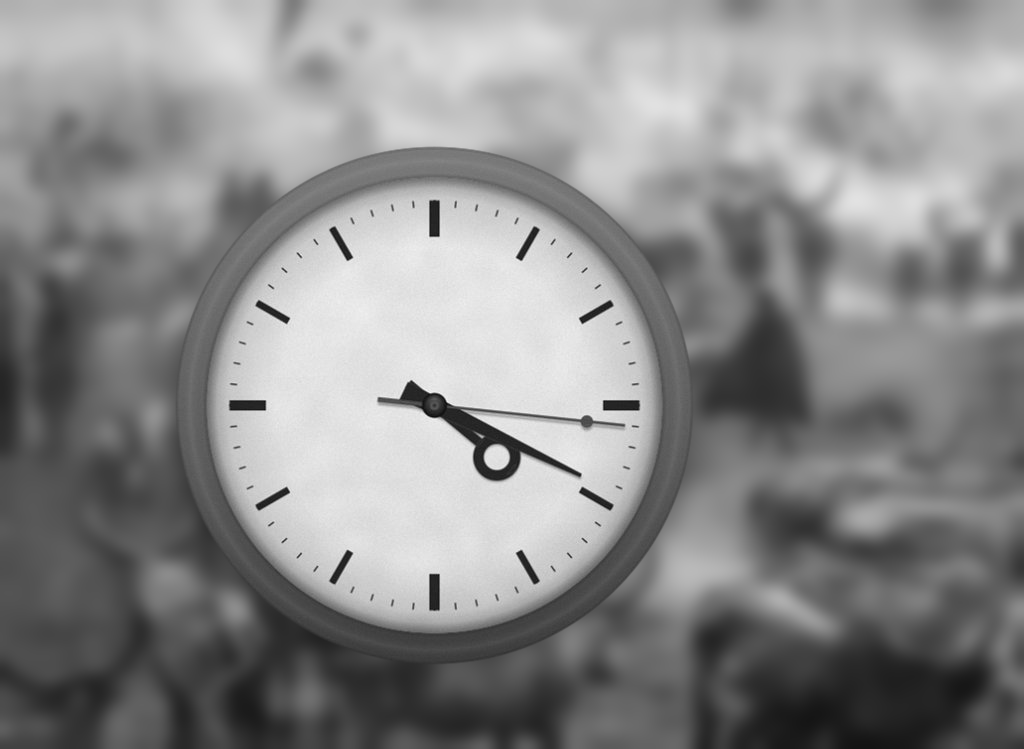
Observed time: 4h19m16s
